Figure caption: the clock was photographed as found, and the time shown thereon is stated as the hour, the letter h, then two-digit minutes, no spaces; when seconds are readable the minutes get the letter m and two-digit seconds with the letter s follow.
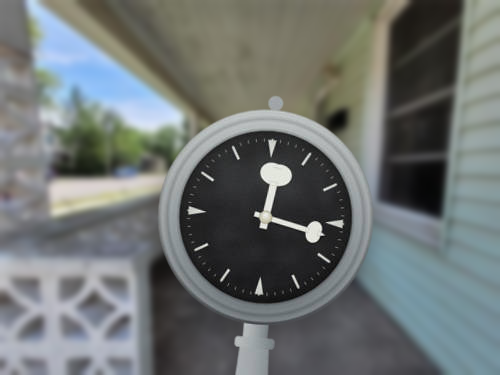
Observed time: 12h17
